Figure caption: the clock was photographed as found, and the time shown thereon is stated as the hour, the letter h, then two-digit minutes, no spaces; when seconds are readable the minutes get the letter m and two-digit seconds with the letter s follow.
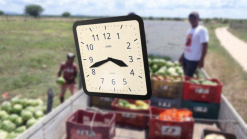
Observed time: 3h42
